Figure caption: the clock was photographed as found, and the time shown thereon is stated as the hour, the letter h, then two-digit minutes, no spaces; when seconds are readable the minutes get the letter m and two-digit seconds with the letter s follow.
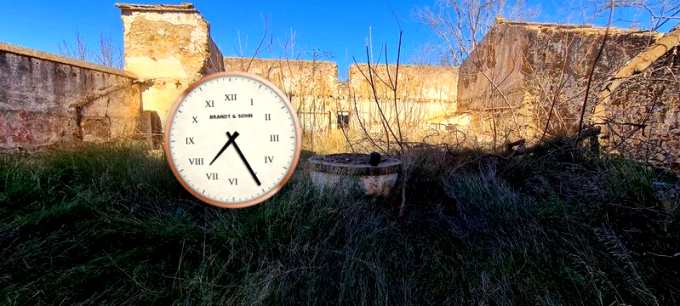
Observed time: 7h25
